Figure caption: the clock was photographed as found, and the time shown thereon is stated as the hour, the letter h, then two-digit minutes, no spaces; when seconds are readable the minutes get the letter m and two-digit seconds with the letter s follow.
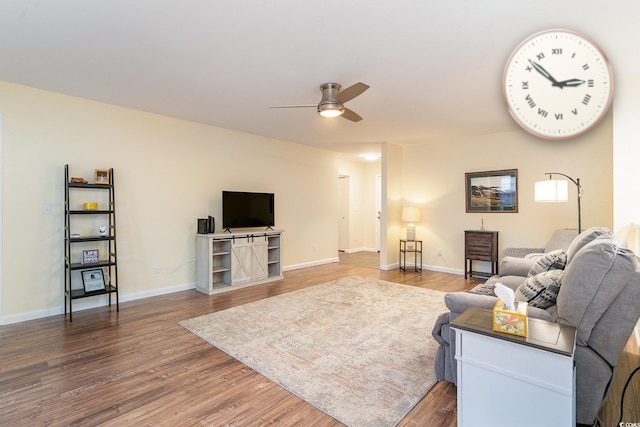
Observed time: 2h52
